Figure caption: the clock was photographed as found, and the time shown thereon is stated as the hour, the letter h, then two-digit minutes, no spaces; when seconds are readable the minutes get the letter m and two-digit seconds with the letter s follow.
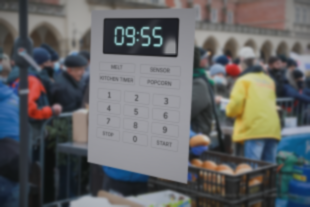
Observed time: 9h55
